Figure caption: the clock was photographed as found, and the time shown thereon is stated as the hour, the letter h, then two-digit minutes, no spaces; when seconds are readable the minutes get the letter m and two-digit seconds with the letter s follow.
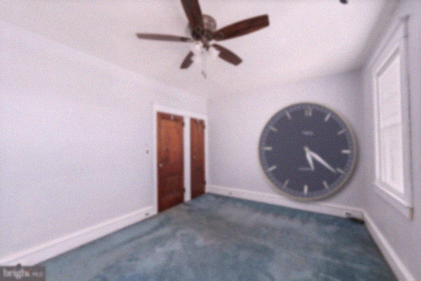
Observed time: 5h21
